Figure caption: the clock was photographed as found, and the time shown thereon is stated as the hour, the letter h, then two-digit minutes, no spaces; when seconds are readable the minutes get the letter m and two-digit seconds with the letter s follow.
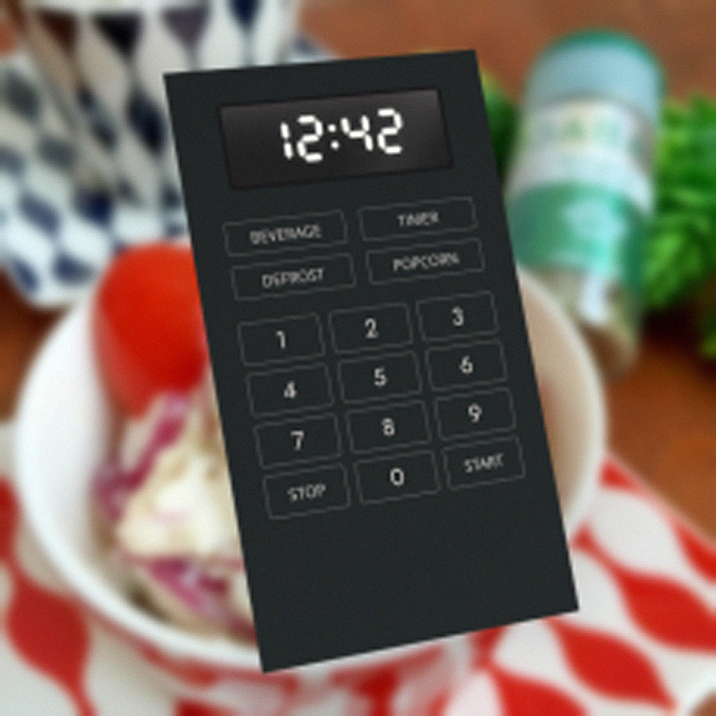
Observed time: 12h42
